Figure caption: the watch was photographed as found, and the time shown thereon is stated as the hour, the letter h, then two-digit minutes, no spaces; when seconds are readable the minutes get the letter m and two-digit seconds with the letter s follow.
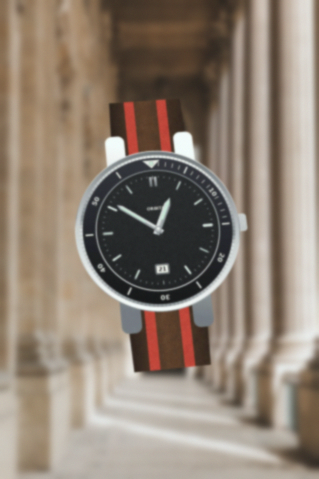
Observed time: 12h51
